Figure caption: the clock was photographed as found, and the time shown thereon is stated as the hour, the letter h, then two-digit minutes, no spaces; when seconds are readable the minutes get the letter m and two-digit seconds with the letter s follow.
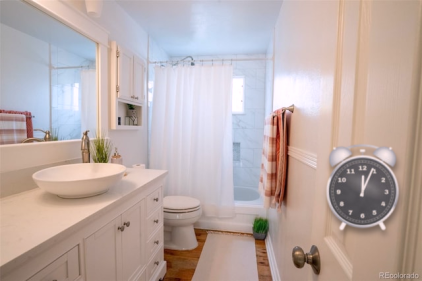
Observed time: 12h04
